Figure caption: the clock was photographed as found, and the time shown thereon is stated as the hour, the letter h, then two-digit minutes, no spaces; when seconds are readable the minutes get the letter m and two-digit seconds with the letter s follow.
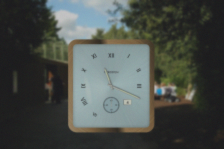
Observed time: 11h19
